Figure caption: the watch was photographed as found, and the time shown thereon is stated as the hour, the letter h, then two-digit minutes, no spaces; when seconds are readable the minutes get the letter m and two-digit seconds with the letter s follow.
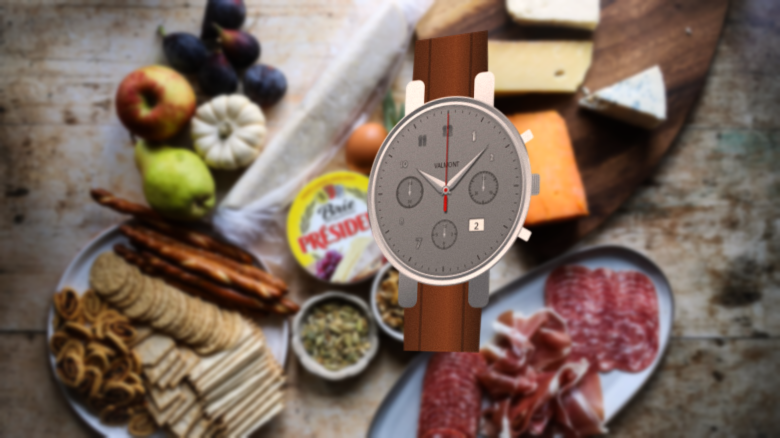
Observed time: 10h08
